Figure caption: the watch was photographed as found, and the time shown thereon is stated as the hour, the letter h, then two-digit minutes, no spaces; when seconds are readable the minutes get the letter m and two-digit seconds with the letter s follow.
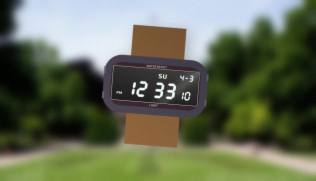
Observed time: 12h33m10s
